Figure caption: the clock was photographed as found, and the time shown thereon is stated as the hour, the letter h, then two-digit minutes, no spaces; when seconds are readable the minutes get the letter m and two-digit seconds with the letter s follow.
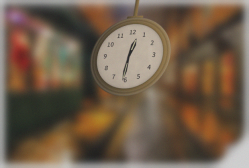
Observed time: 12h31
